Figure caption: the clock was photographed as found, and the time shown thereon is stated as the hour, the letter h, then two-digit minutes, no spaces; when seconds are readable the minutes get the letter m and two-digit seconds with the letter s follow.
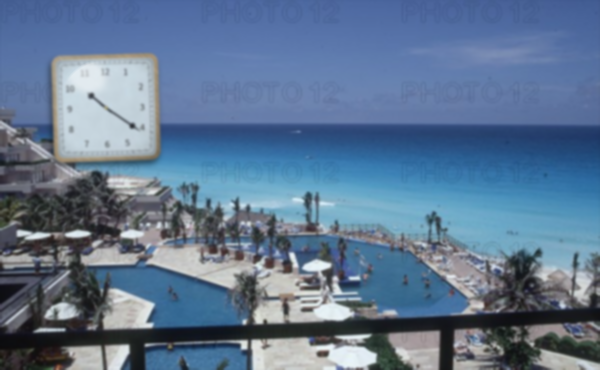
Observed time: 10h21
